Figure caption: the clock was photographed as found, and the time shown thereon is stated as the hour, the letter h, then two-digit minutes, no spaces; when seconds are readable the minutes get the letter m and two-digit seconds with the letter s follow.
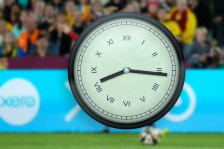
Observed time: 8h16
